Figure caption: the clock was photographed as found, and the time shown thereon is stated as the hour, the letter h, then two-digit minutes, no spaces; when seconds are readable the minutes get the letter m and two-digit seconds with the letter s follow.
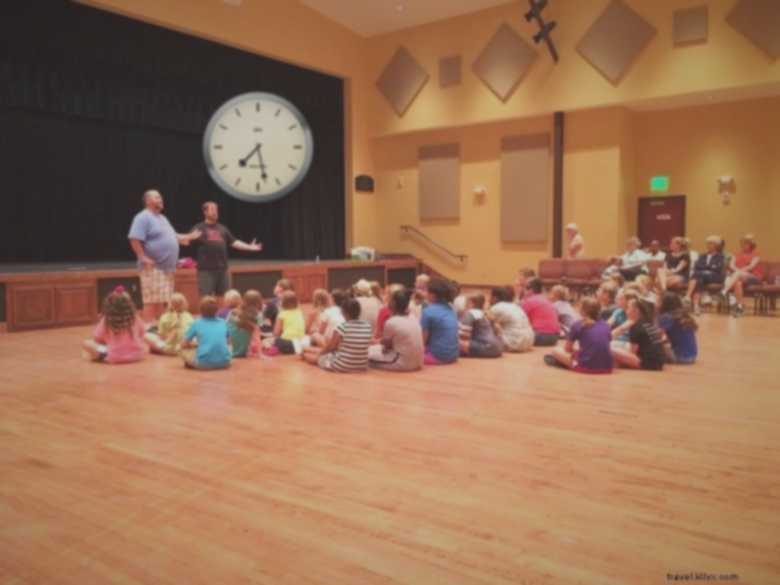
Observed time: 7h28
